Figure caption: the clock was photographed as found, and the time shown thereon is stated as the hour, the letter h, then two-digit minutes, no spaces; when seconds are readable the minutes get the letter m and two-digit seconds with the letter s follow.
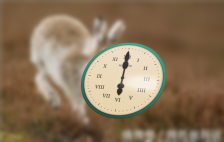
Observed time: 6h00
